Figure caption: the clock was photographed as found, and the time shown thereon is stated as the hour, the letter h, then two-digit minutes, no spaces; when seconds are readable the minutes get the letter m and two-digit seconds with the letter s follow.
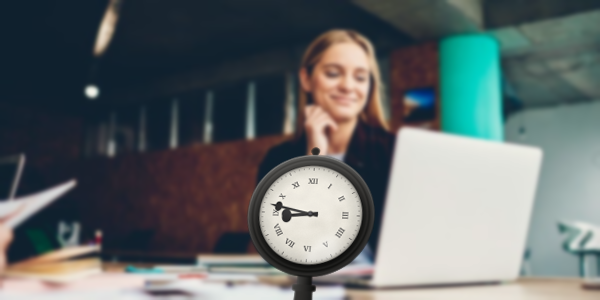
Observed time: 8h47
